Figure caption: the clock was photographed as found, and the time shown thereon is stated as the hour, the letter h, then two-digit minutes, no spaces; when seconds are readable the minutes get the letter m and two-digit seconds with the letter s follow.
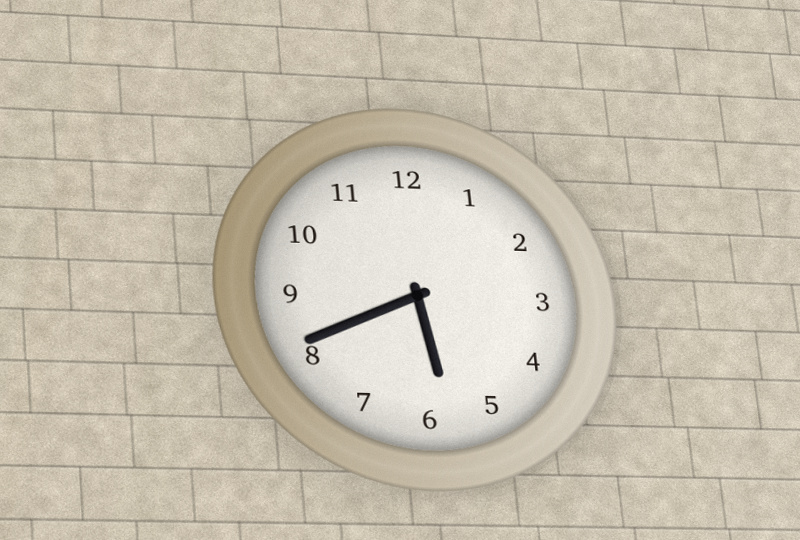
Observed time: 5h41
